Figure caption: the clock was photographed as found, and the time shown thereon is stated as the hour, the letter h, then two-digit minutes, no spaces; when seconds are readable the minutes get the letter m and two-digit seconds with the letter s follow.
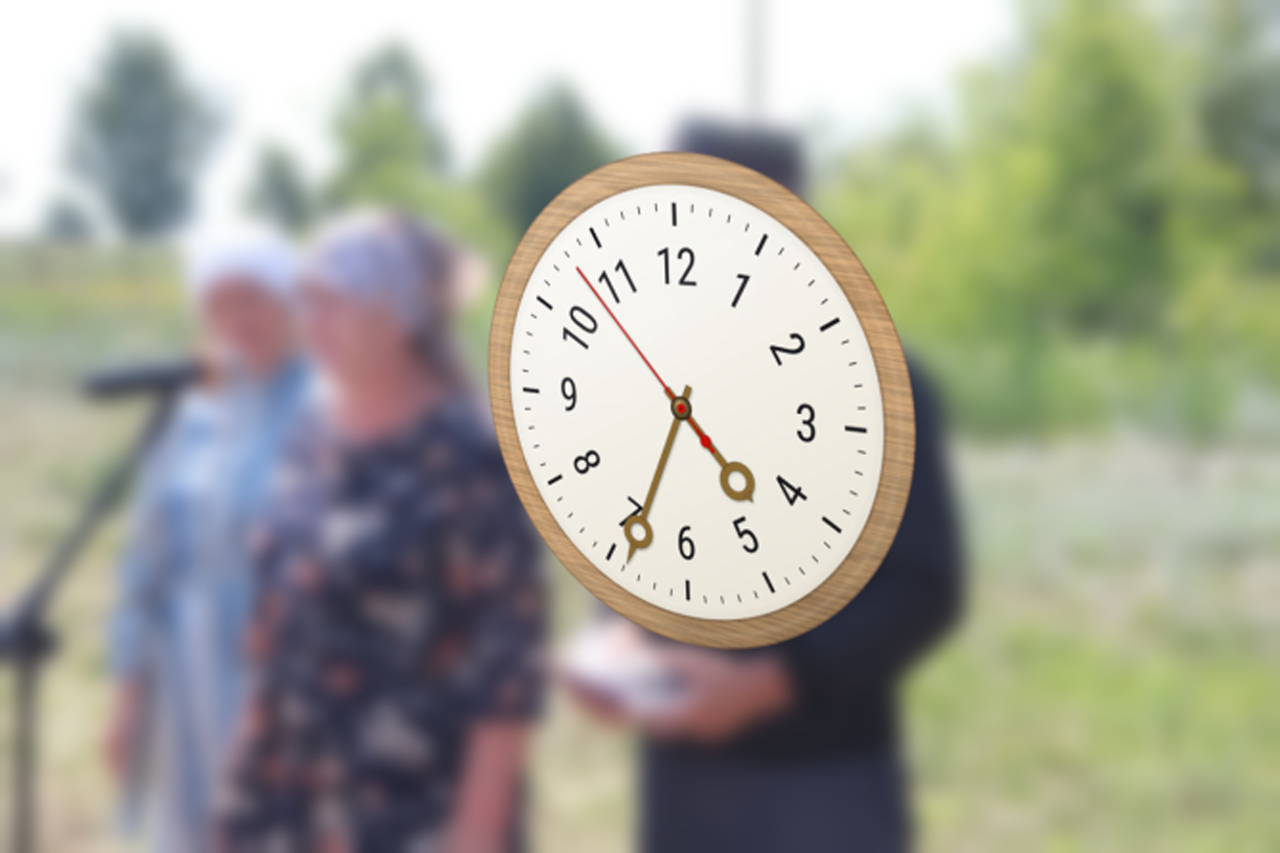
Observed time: 4h33m53s
